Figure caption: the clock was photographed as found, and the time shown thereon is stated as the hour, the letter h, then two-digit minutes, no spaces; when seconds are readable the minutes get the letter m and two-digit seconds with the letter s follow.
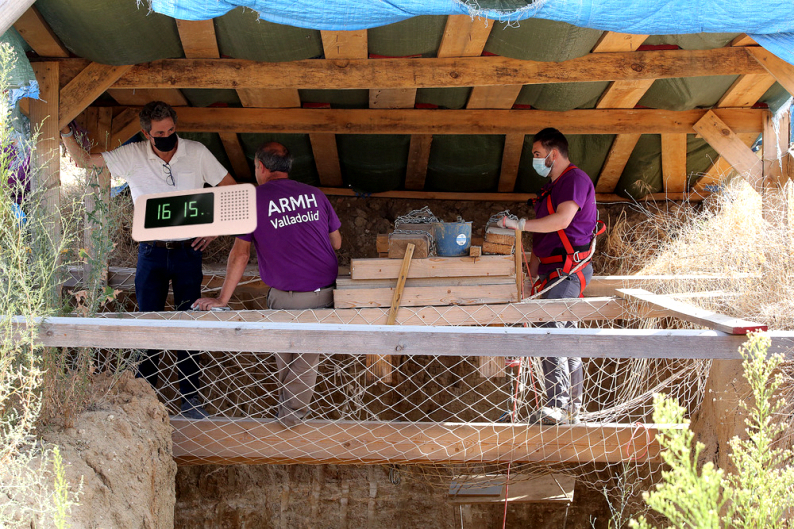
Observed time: 16h15
